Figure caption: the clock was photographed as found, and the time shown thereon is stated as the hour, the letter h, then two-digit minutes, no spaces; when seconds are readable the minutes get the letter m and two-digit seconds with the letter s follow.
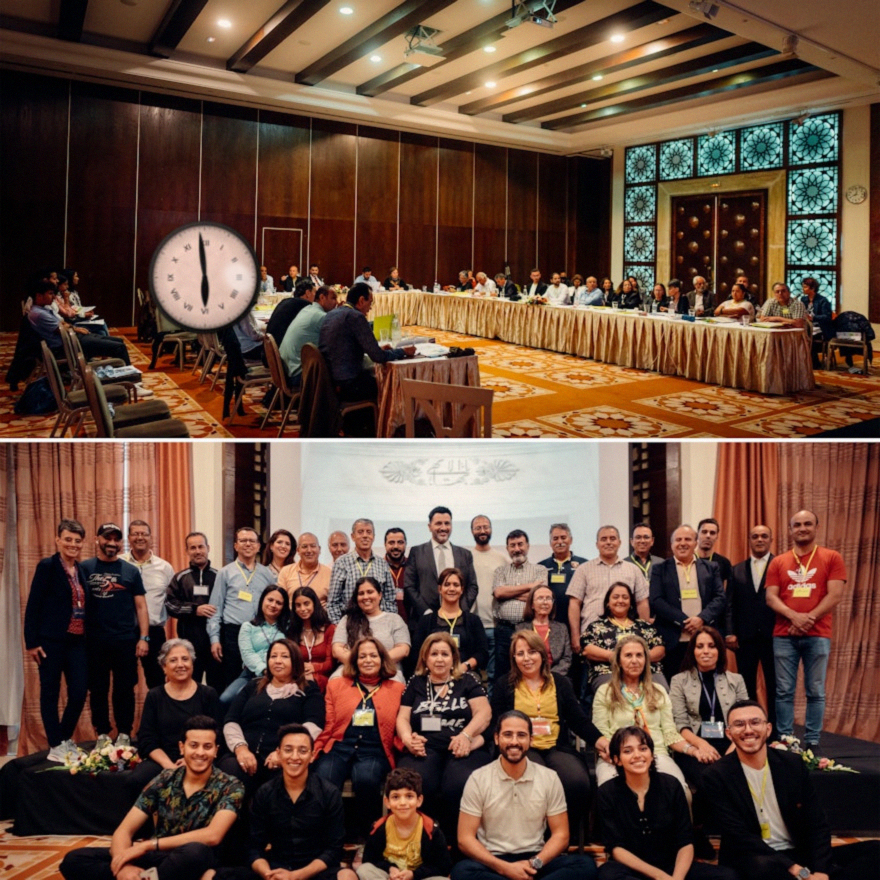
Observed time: 5h59
